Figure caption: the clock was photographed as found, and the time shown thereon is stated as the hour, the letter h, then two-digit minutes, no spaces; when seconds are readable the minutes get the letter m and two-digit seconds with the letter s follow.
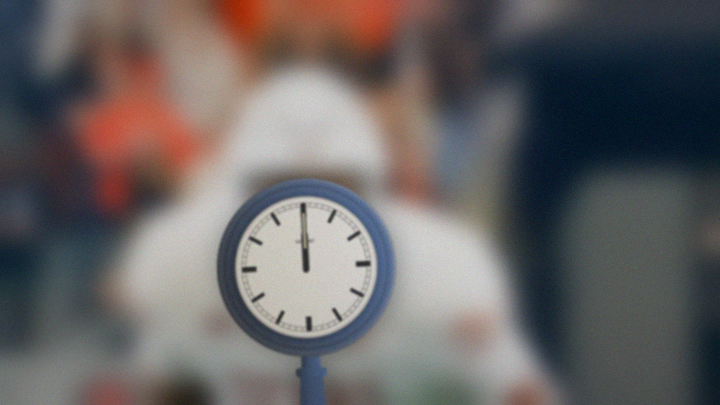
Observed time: 12h00
